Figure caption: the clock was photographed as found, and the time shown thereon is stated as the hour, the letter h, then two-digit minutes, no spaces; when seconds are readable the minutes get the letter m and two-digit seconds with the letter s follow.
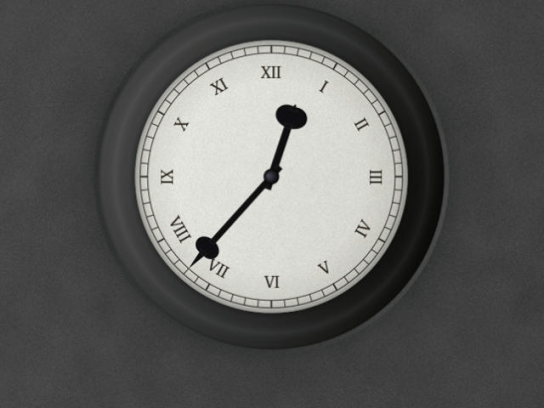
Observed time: 12h37
